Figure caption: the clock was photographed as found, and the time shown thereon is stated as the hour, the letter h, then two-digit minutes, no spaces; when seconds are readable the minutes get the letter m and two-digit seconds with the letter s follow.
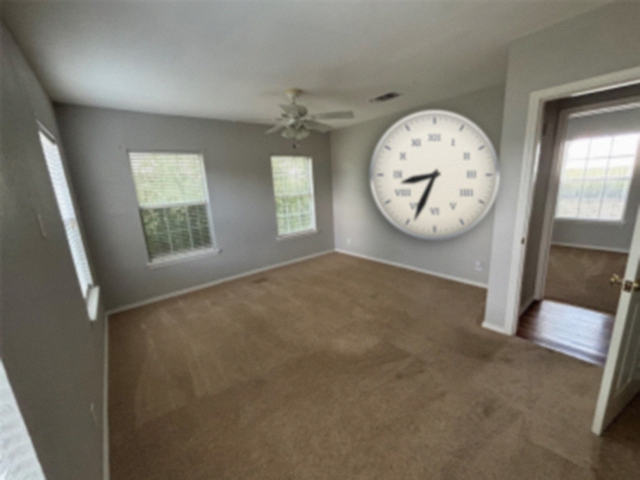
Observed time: 8h34
